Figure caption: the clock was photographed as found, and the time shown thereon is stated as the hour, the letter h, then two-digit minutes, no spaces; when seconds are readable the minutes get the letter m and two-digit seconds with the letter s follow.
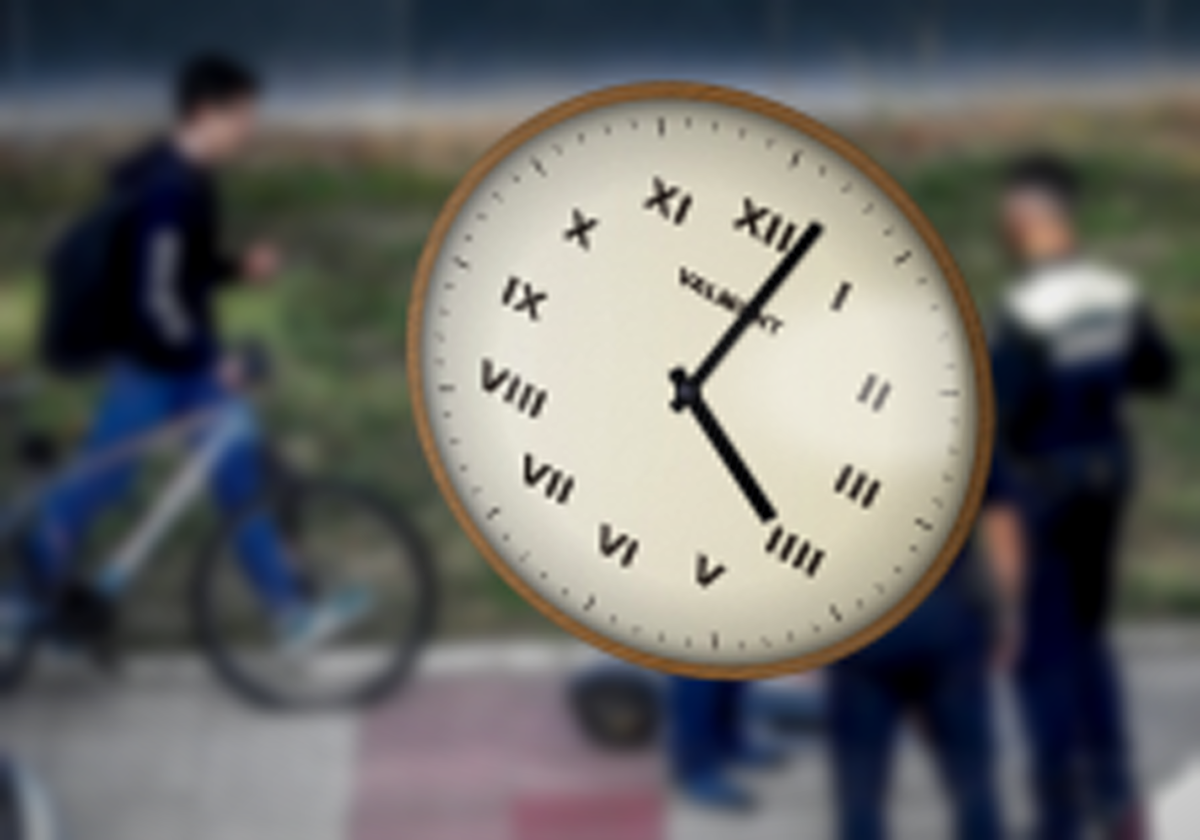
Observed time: 4h02
